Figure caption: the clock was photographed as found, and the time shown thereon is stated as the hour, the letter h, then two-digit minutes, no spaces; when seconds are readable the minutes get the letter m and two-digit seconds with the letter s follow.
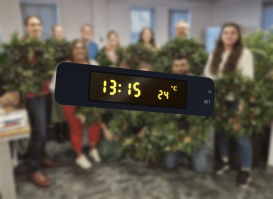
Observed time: 13h15
